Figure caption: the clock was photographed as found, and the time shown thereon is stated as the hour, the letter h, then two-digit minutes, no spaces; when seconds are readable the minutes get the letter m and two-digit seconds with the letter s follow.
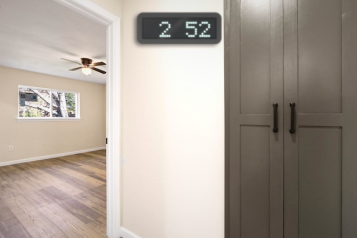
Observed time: 2h52
